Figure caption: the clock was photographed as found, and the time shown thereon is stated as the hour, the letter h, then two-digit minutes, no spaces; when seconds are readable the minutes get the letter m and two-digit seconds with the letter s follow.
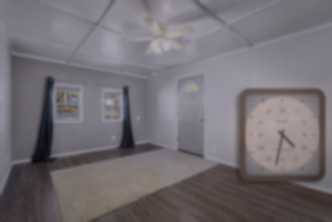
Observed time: 4h32
